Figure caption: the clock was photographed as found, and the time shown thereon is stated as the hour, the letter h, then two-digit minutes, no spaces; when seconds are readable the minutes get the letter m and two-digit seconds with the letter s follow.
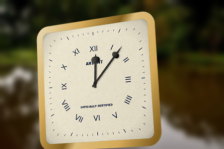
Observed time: 12h07
